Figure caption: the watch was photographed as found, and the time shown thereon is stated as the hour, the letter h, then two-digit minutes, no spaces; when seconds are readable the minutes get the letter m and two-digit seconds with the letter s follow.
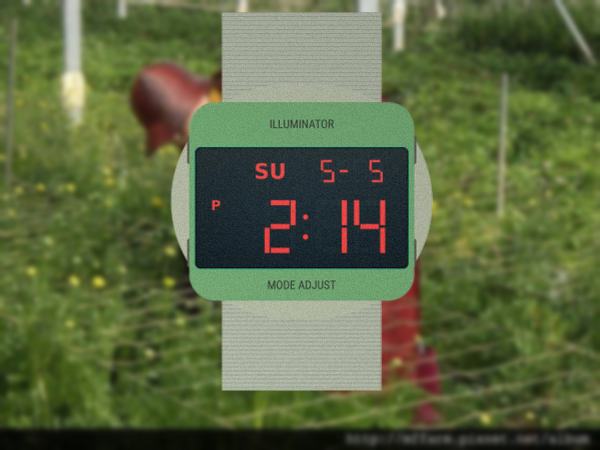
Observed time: 2h14
